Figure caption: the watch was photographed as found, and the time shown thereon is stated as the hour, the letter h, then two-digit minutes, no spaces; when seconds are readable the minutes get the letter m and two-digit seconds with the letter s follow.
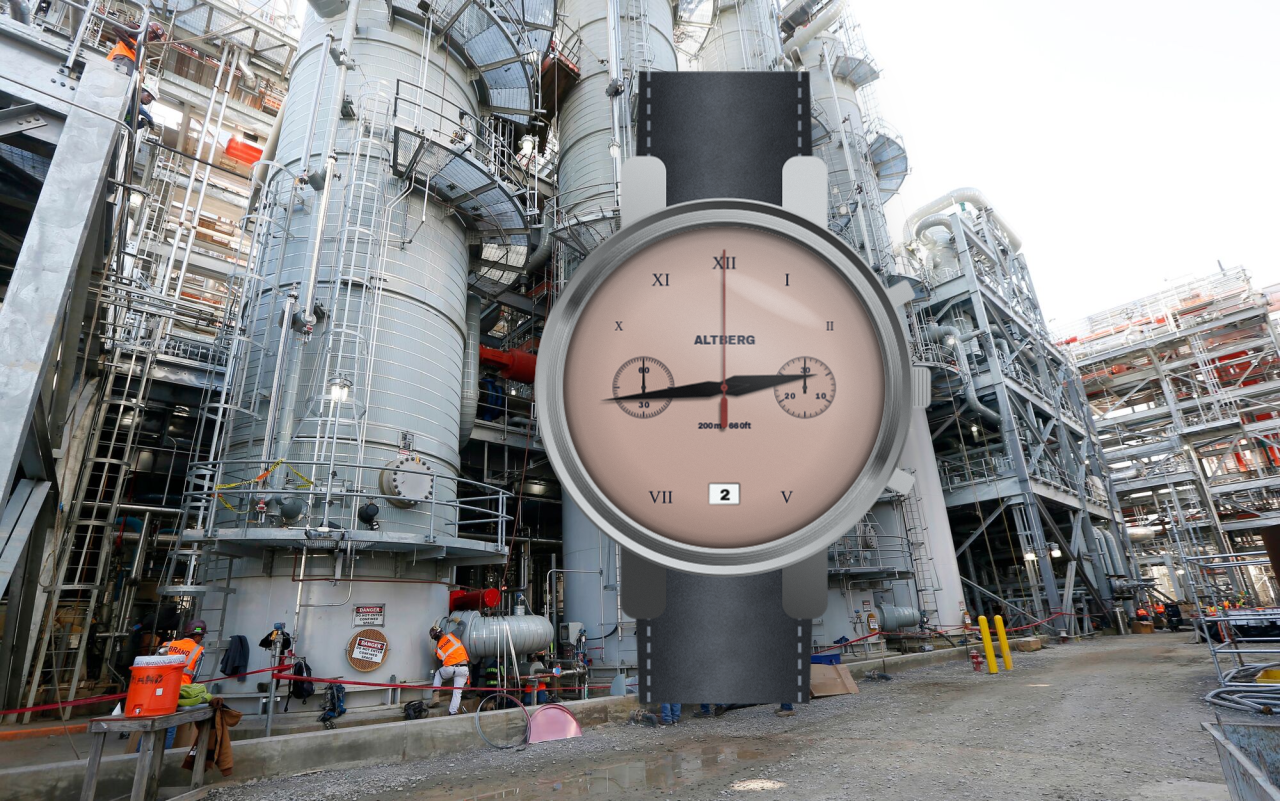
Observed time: 2h44
